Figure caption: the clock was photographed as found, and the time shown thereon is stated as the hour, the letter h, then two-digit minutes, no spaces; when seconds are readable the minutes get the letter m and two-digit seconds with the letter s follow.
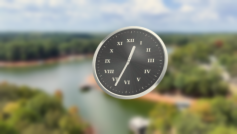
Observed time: 12h34
